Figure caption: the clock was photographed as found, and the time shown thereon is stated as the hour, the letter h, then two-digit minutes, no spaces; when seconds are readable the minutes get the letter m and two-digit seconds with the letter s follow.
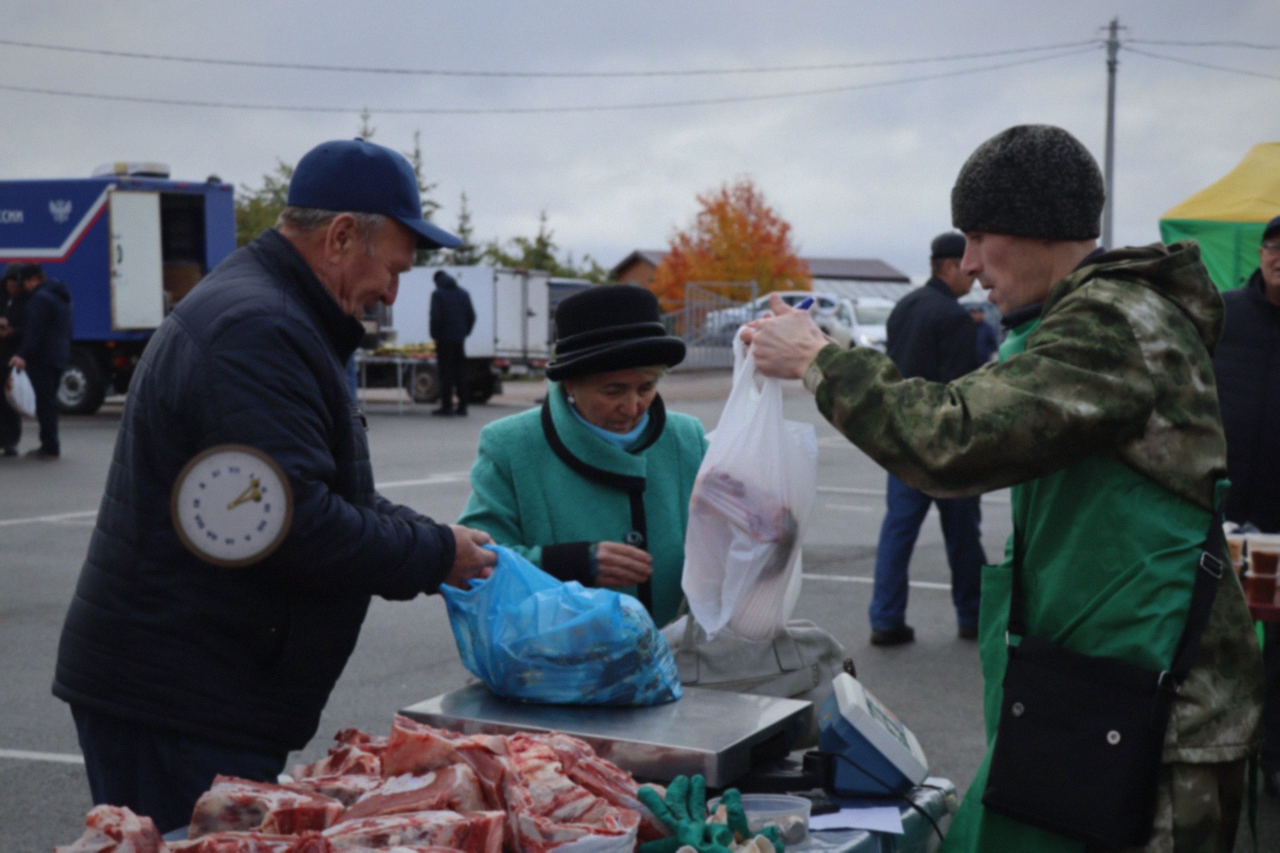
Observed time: 2h07
